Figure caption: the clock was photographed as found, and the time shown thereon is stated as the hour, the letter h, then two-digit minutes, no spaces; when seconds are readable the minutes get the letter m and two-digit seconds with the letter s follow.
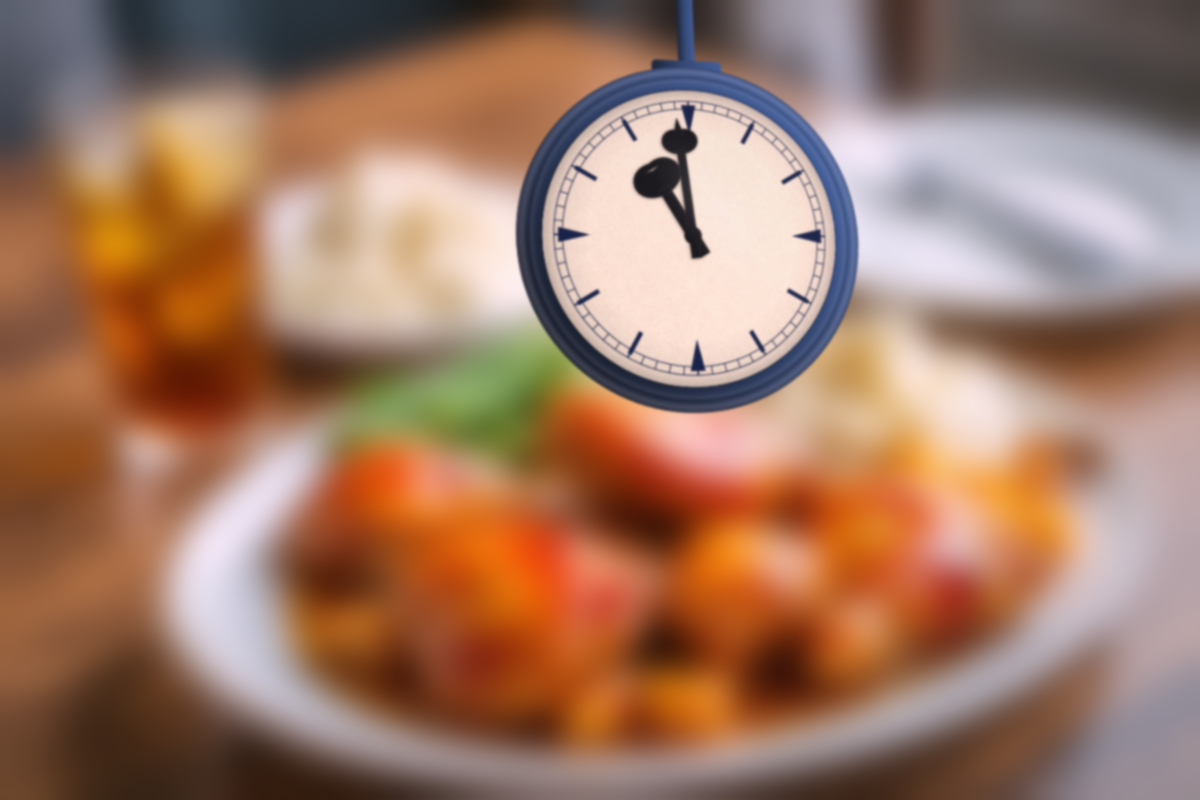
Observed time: 10h59
